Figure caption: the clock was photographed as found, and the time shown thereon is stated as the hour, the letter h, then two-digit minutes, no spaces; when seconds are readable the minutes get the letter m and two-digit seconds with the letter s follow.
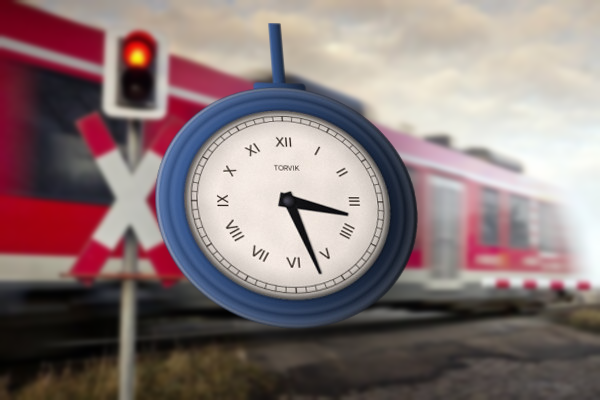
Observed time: 3h27
